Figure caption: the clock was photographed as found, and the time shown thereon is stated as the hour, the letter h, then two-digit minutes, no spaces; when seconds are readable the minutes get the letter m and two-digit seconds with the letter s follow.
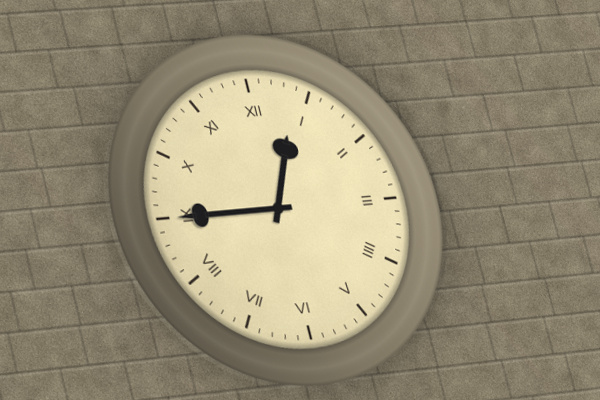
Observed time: 12h45
